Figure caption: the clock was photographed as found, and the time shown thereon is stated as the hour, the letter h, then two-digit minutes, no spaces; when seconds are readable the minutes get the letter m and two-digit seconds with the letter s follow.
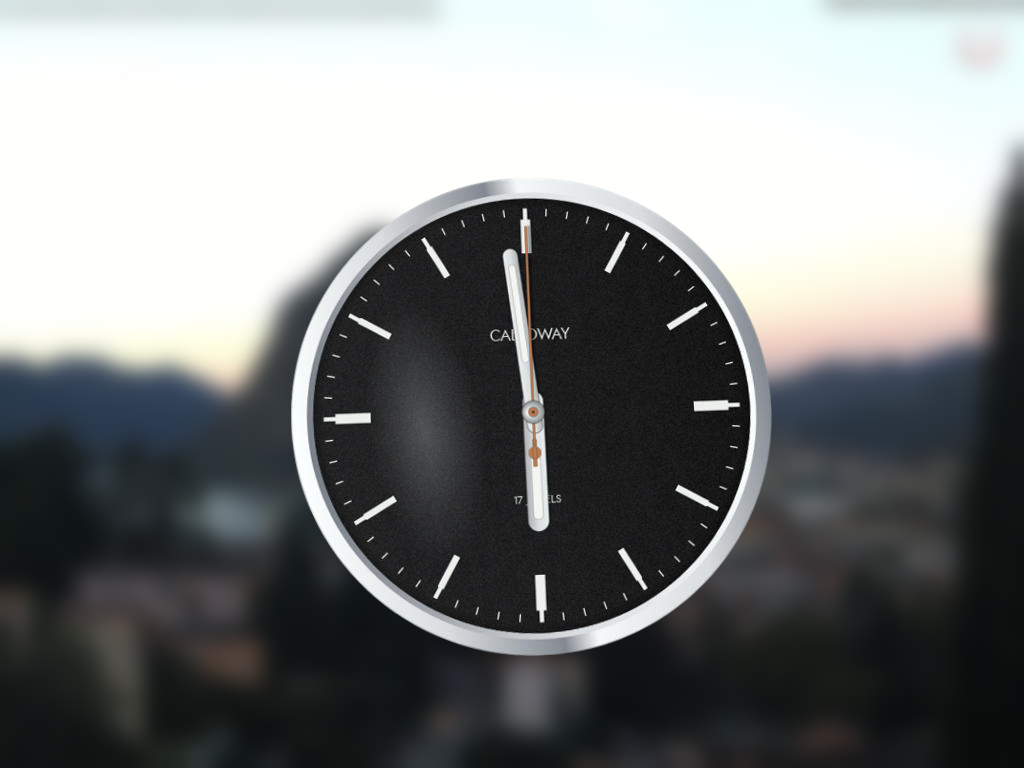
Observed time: 5h59m00s
